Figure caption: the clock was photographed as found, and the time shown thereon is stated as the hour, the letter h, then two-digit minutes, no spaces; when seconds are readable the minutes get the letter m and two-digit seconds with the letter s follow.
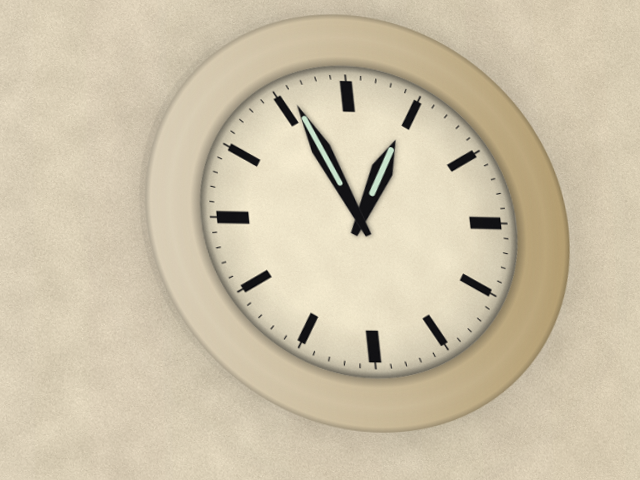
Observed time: 12h56
